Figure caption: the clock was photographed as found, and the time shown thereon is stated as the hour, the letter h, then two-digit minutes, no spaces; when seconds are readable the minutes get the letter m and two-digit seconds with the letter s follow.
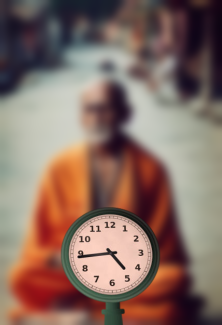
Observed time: 4h44
